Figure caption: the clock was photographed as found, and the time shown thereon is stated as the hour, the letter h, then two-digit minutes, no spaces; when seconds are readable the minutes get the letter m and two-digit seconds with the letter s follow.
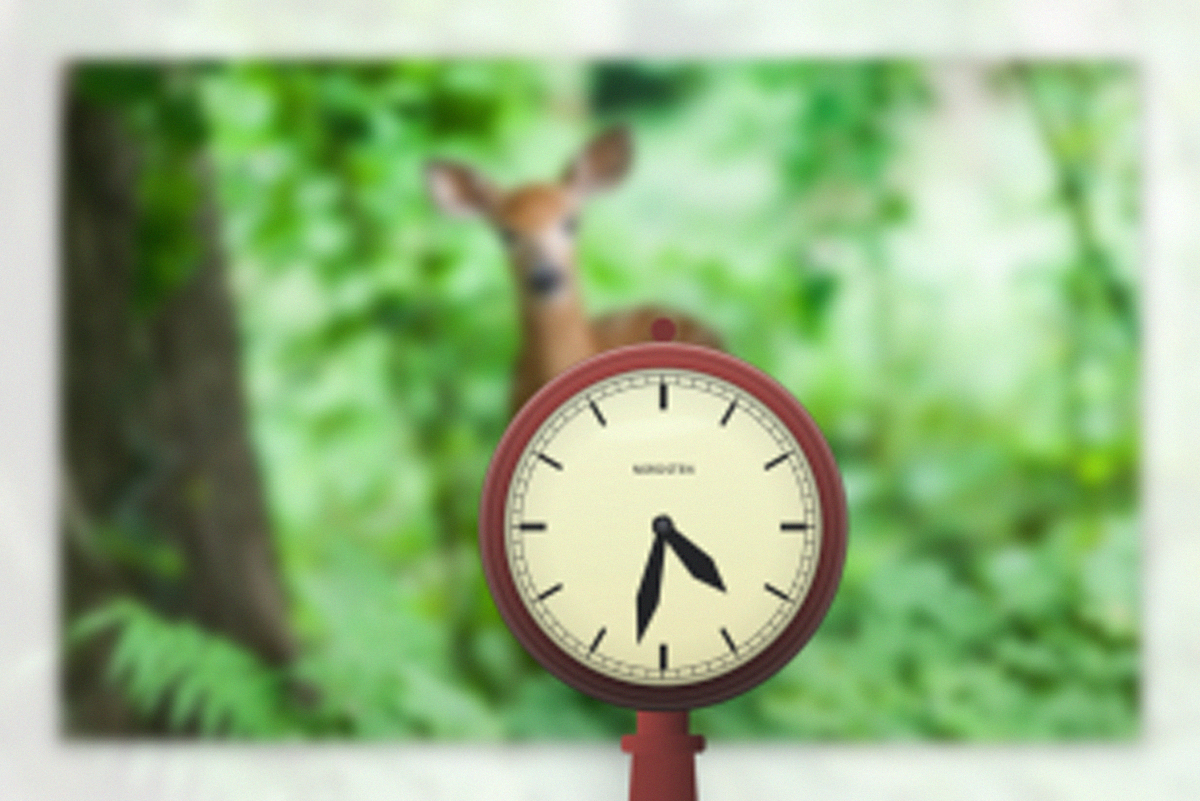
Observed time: 4h32
